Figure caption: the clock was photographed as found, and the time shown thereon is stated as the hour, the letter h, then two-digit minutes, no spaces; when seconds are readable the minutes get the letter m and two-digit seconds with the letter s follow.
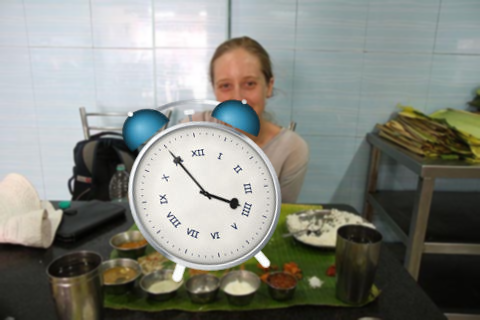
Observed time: 3h55
